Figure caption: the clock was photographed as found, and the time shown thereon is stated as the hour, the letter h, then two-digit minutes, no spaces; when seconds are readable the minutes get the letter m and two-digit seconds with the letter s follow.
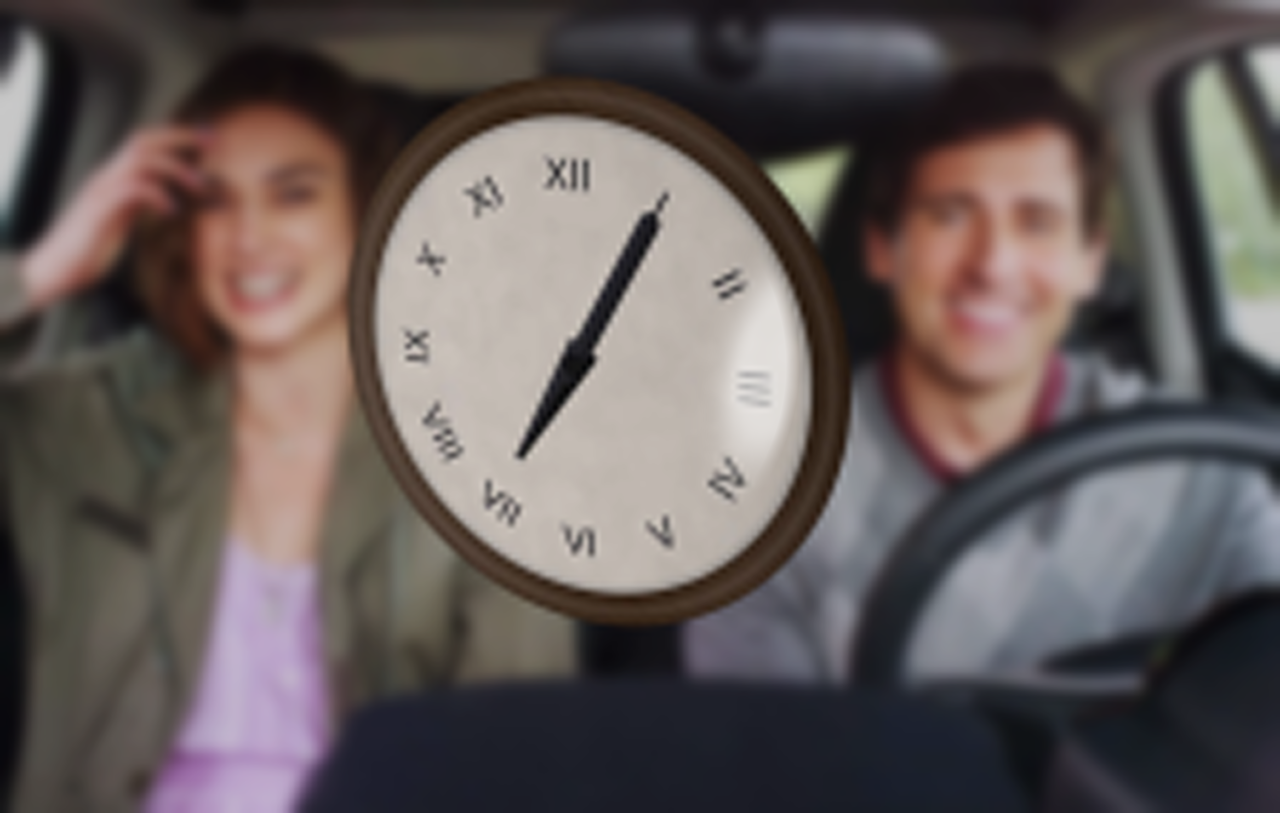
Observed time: 7h05
